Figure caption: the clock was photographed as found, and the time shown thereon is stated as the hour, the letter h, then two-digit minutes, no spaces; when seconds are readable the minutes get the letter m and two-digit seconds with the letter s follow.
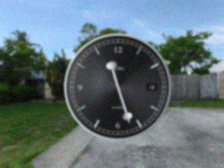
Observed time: 11h27
